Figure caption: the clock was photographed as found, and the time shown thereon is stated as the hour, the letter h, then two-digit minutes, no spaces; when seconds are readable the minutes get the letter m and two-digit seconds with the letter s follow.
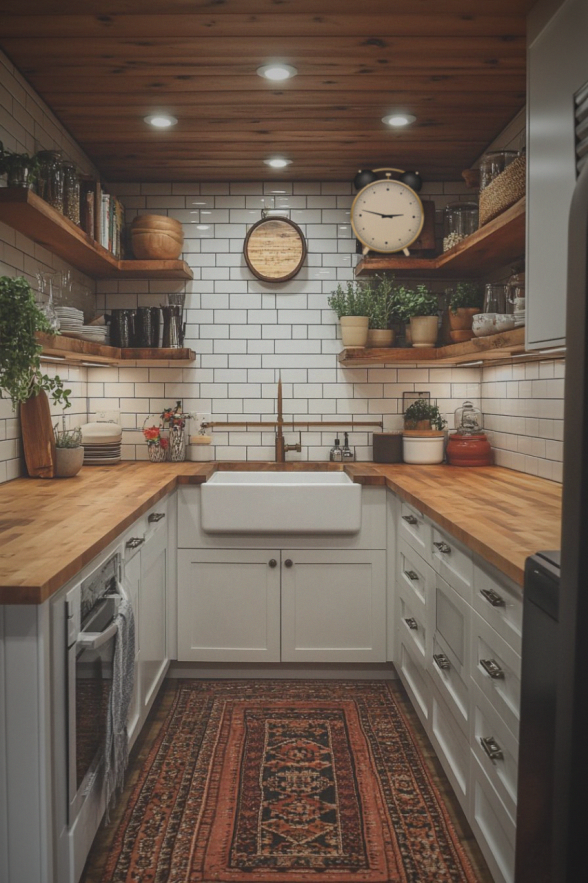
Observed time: 2h47
